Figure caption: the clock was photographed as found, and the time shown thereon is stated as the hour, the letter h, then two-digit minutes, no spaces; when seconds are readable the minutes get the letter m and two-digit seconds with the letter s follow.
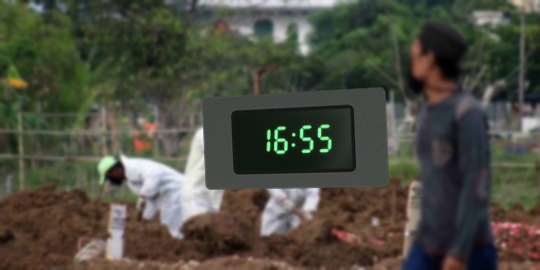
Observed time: 16h55
